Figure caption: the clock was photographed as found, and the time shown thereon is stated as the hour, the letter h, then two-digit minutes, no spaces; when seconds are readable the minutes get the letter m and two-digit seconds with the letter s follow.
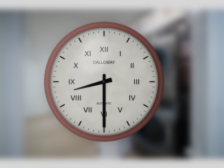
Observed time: 8h30
